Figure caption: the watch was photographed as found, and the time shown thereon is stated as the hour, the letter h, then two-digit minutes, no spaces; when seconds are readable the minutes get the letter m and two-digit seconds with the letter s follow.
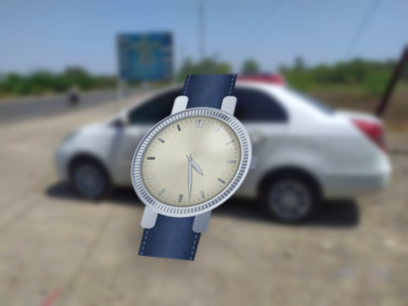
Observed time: 4h28
